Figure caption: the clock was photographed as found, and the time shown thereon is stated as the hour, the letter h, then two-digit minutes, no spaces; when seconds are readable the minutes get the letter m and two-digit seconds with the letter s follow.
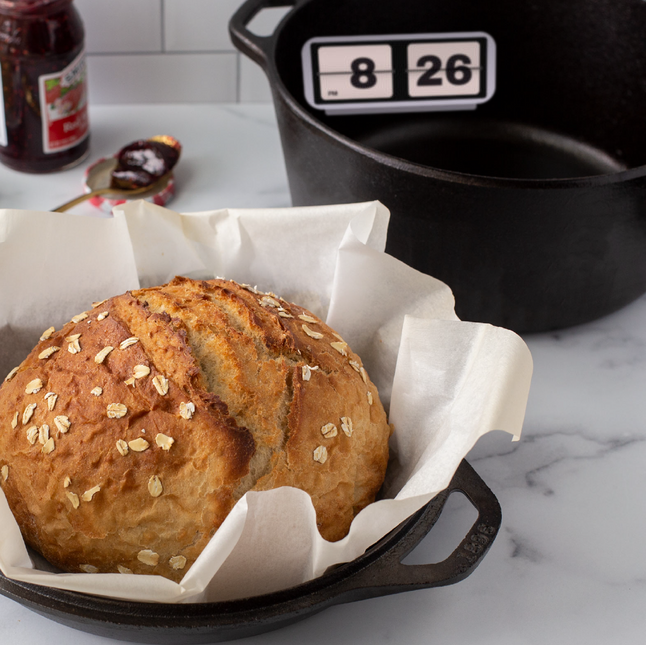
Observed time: 8h26
